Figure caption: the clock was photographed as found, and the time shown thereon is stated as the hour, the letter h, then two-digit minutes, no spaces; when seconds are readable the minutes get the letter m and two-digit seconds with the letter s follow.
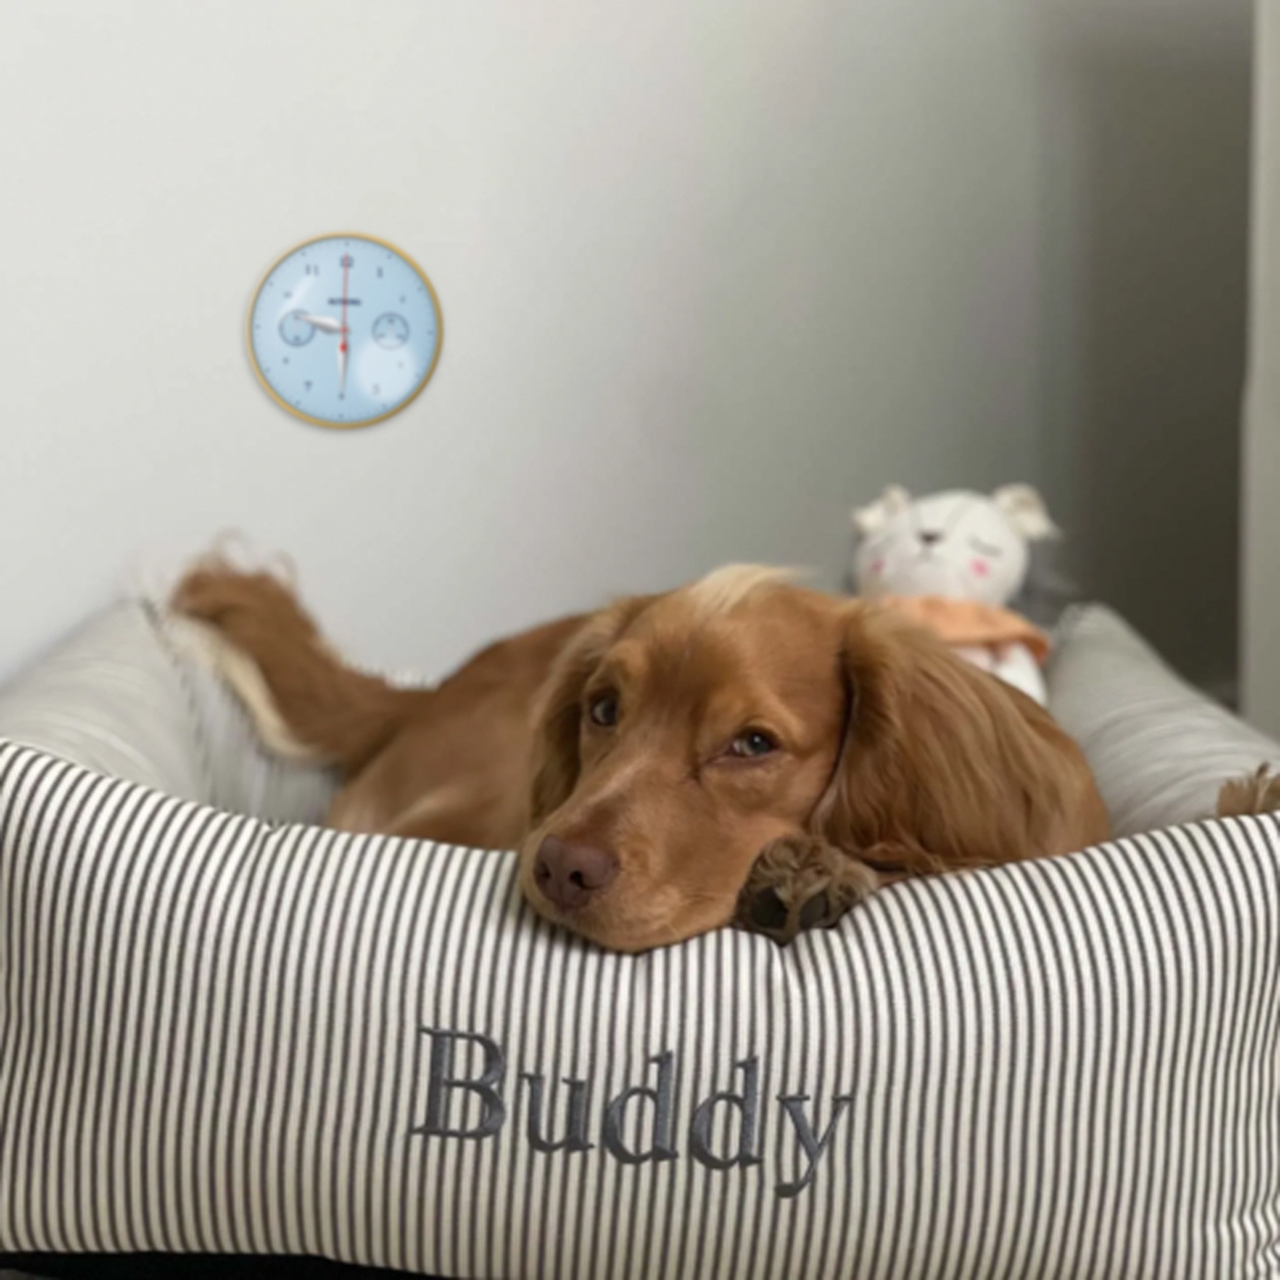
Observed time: 9h30
